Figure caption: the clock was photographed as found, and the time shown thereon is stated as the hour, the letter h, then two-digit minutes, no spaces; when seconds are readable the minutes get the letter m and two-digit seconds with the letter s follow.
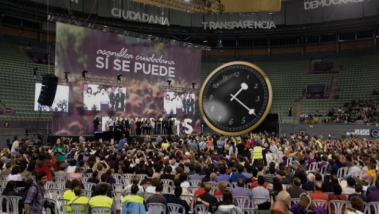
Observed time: 1h21
